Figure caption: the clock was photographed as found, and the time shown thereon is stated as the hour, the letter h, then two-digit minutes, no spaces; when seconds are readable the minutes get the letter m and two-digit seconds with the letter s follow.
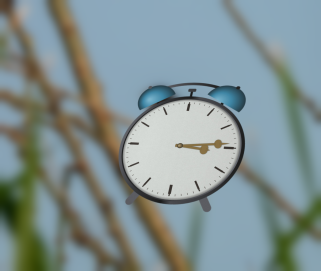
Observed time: 3h14
